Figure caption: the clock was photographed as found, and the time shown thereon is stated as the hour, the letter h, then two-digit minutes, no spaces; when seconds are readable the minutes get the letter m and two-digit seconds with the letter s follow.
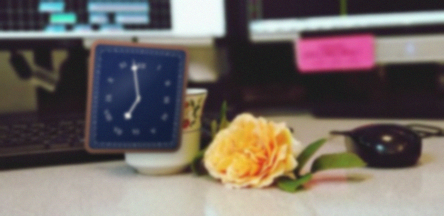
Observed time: 6h58
